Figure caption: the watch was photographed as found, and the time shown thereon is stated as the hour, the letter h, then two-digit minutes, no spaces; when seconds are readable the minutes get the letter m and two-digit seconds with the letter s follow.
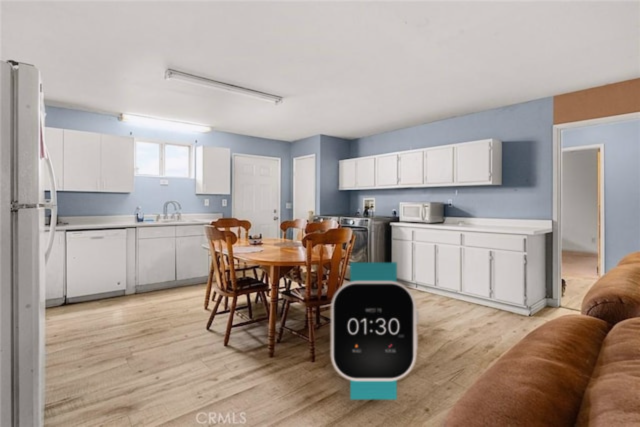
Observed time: 1h30
